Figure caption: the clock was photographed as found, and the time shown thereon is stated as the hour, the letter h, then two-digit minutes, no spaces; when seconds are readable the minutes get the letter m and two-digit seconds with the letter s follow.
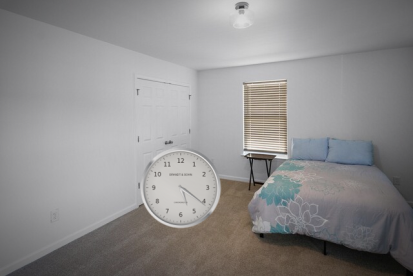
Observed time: 5h21
